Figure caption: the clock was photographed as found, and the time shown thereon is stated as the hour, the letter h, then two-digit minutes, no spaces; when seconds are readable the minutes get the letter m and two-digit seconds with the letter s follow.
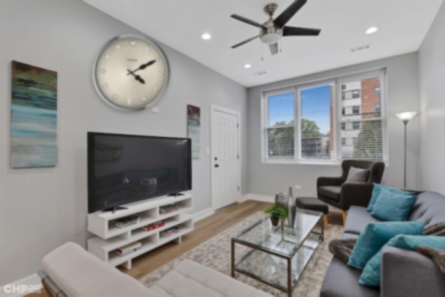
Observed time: 4h10
